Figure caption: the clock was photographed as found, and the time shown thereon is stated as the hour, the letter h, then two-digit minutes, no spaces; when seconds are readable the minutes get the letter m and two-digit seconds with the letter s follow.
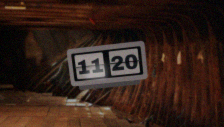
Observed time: 11h20
